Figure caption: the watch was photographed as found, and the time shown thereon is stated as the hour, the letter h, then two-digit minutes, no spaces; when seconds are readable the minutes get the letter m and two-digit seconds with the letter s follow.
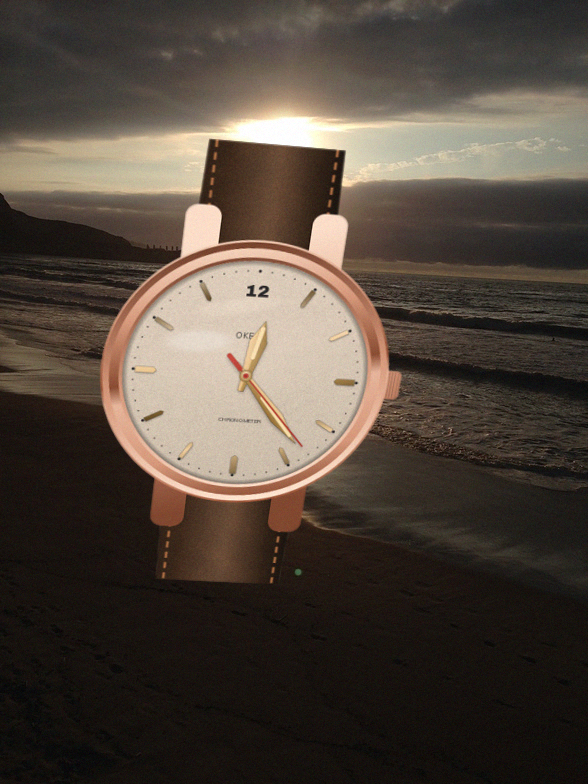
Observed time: 12h23m23s
